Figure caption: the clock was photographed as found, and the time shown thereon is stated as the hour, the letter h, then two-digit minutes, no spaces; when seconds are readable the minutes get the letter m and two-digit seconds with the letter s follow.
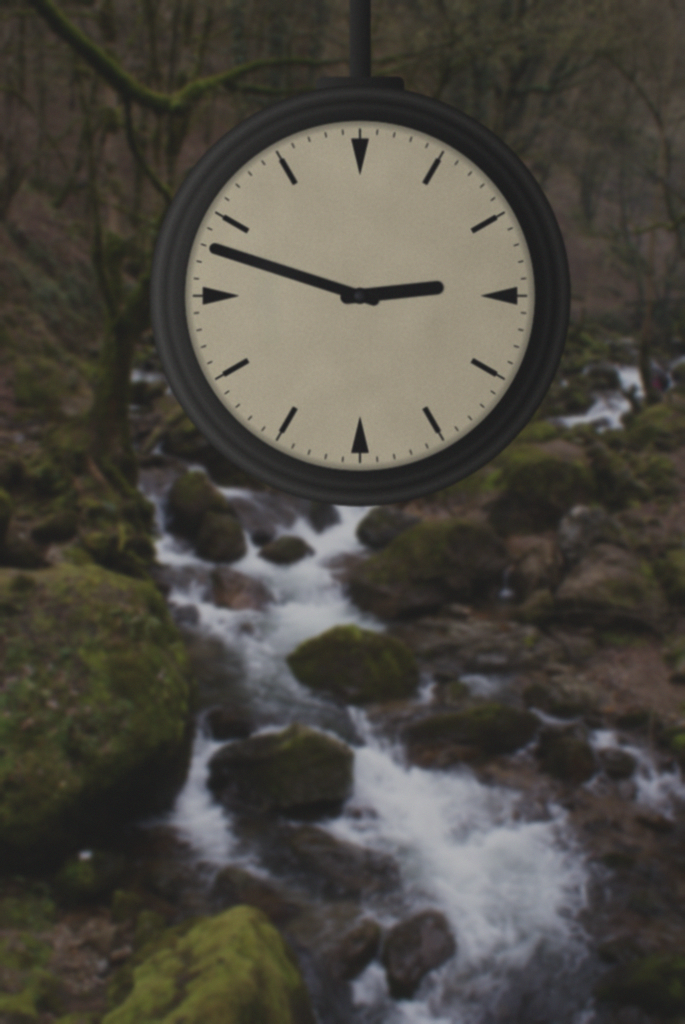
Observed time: 2h48
